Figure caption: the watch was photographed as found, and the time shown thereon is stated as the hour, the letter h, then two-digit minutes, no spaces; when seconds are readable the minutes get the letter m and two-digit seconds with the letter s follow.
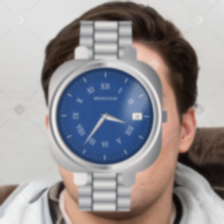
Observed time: 3h36
